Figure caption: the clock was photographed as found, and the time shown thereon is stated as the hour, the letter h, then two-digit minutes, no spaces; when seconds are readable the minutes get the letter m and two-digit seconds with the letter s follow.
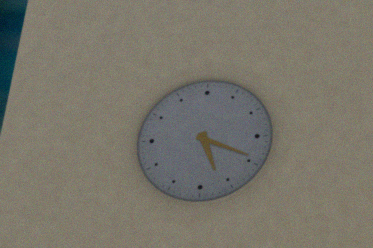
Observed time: 5h19
